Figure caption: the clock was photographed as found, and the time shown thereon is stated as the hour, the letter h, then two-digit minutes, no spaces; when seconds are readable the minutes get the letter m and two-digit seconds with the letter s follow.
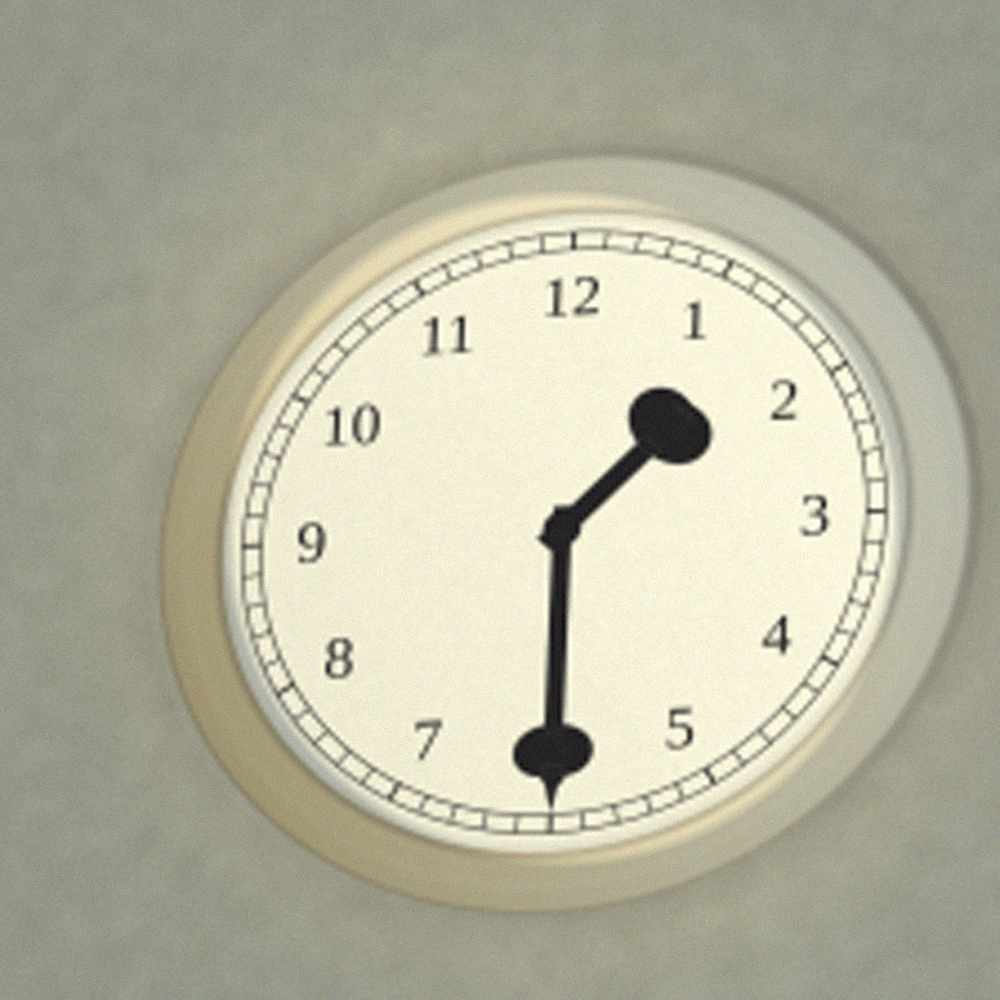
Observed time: 1h30
